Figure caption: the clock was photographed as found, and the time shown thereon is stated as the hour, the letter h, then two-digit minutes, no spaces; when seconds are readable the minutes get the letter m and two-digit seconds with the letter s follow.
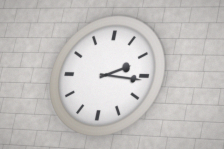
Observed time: 2h16
